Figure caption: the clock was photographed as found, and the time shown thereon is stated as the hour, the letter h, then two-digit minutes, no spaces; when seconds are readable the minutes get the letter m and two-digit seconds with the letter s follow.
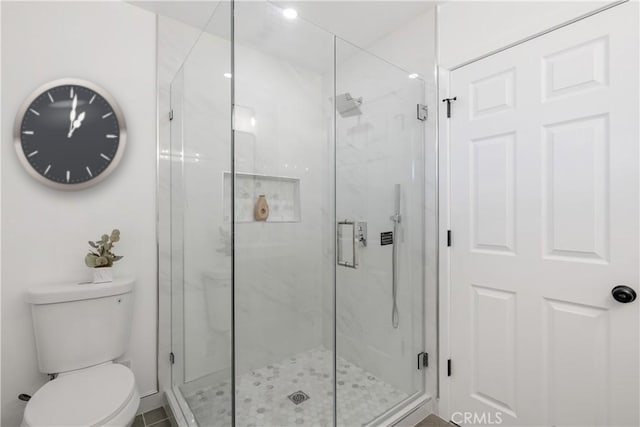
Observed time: 1h01
